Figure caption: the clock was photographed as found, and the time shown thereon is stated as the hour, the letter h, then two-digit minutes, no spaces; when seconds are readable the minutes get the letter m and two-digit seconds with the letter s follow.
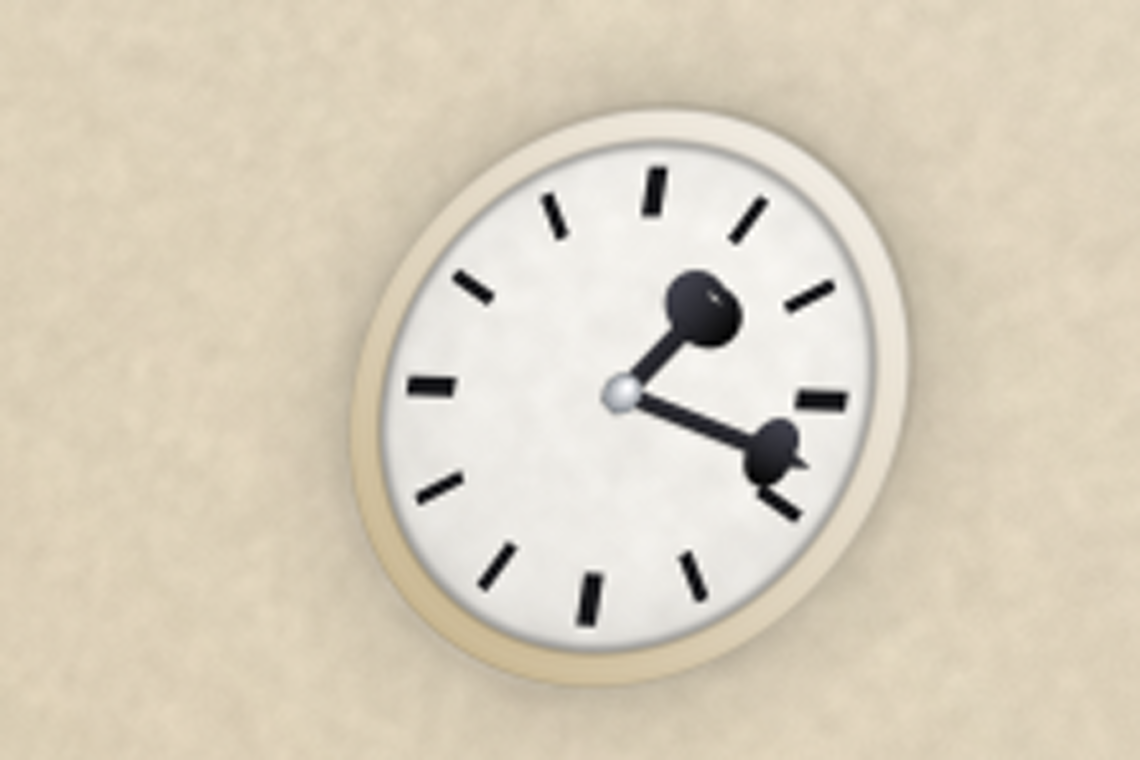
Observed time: 1h18
